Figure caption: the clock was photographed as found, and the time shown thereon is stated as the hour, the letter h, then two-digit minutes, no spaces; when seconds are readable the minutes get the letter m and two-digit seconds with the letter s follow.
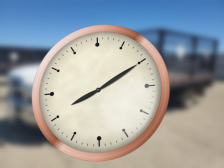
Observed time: 8h10
